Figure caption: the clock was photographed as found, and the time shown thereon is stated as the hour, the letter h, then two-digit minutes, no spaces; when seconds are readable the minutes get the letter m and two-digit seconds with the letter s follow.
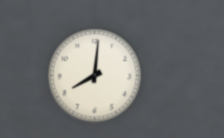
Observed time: 8h01
